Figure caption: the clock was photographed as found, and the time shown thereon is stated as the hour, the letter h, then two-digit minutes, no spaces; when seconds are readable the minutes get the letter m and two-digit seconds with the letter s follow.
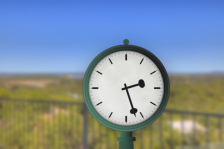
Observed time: 2h27
